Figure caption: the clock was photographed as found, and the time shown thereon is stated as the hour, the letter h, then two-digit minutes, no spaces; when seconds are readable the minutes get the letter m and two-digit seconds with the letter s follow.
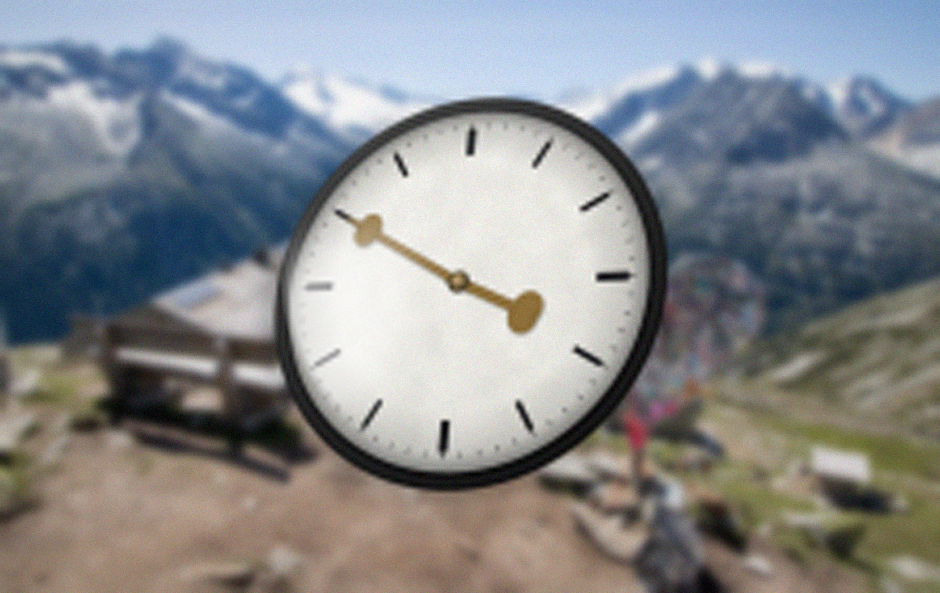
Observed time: 3h50
